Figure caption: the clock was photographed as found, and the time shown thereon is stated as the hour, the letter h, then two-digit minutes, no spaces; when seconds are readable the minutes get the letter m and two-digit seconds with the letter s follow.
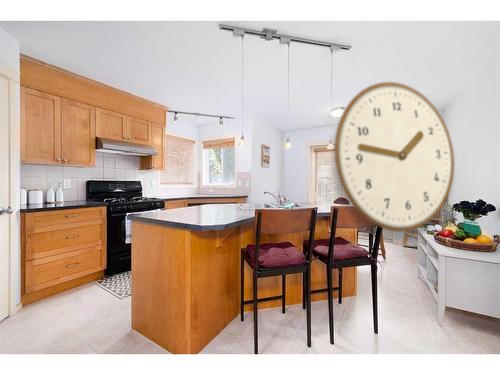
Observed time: 1h47
